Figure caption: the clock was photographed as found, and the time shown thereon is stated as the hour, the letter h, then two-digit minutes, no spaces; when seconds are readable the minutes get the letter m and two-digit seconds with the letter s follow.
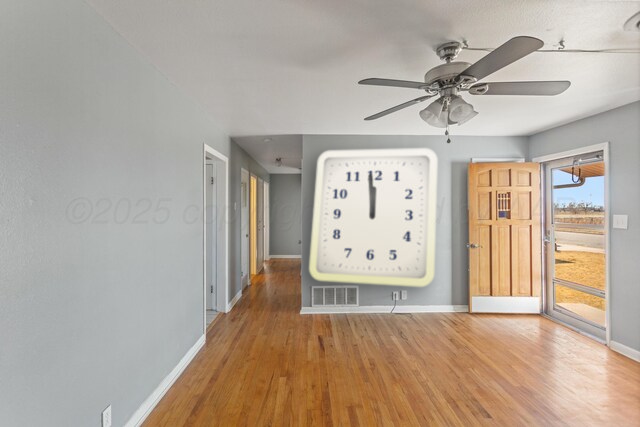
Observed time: 11h59
